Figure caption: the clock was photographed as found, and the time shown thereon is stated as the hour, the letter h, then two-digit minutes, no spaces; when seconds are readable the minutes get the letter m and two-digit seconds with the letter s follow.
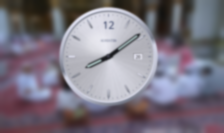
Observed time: 8h09
